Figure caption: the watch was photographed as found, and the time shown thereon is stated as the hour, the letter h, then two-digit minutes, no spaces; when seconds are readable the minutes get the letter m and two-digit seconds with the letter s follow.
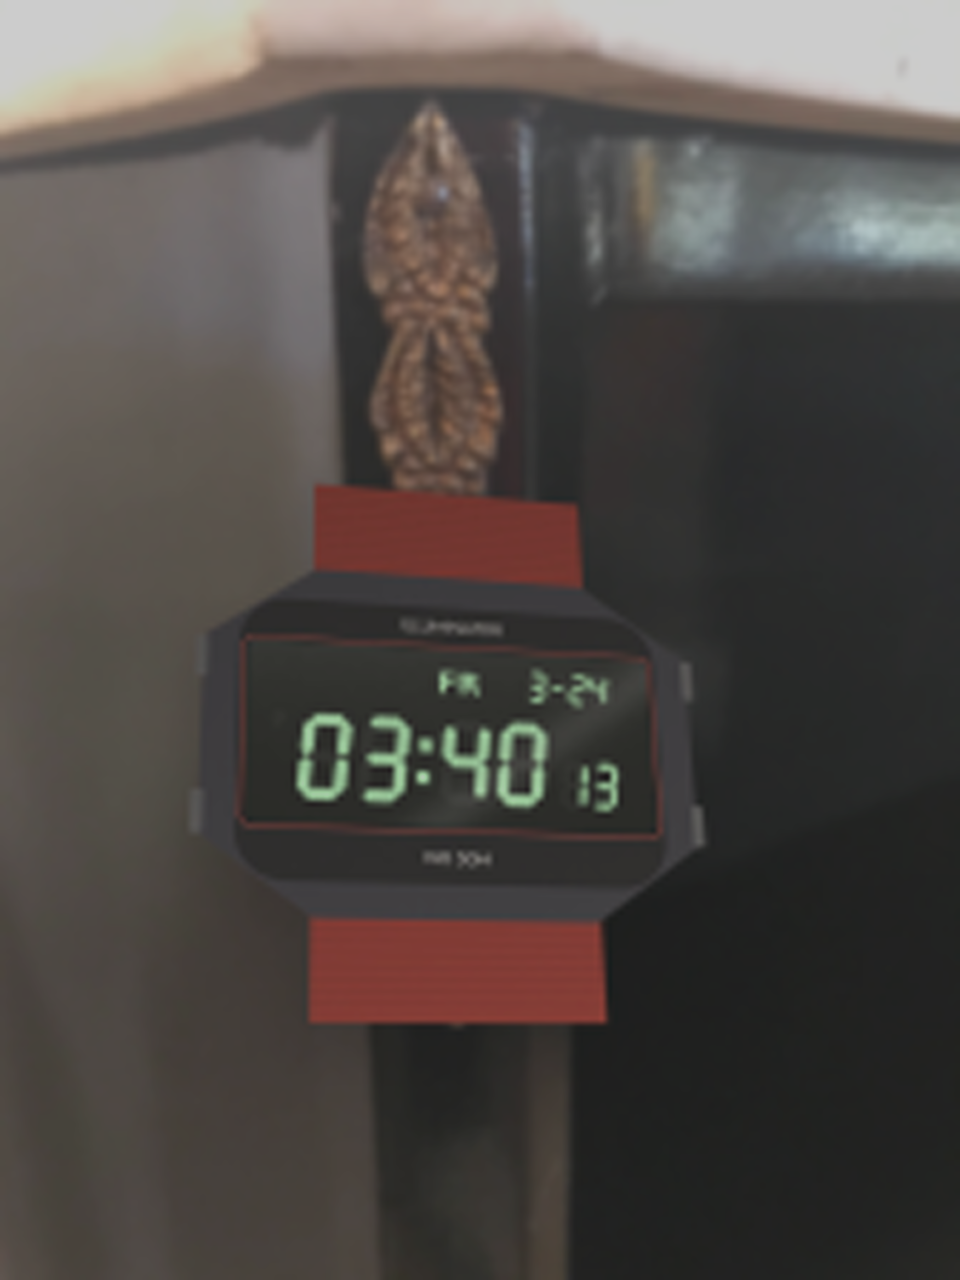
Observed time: 3h40m13s
